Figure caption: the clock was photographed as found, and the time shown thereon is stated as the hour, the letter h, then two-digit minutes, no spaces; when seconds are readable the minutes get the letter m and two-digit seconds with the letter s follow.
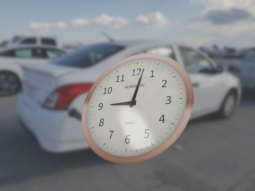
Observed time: 9h02
